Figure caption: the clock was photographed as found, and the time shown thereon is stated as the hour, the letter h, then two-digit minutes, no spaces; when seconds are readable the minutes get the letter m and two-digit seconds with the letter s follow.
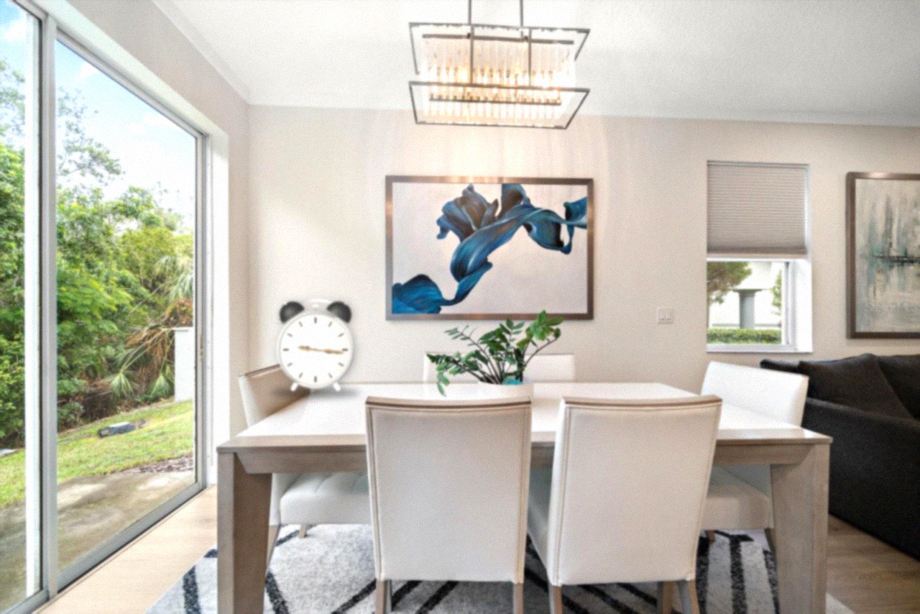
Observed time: 9h16
